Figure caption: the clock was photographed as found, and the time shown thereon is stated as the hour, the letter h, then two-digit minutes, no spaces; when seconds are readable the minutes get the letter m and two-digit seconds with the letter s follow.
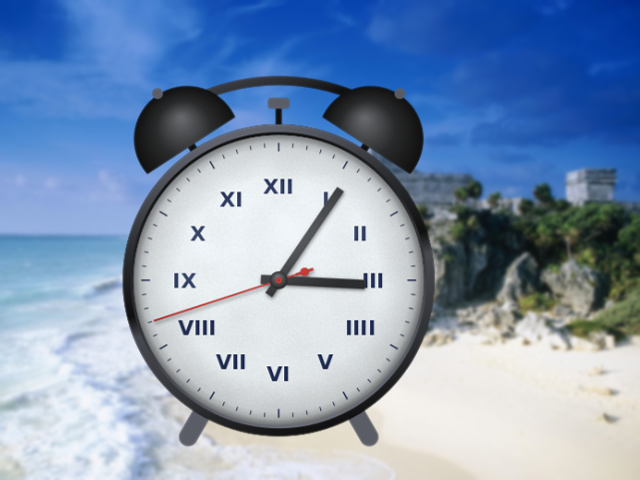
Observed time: 3h05m42s
